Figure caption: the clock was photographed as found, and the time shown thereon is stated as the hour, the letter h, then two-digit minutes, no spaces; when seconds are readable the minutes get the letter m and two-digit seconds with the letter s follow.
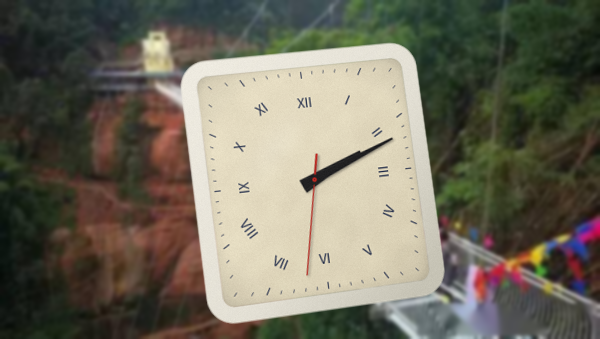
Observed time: 2h11m32s
